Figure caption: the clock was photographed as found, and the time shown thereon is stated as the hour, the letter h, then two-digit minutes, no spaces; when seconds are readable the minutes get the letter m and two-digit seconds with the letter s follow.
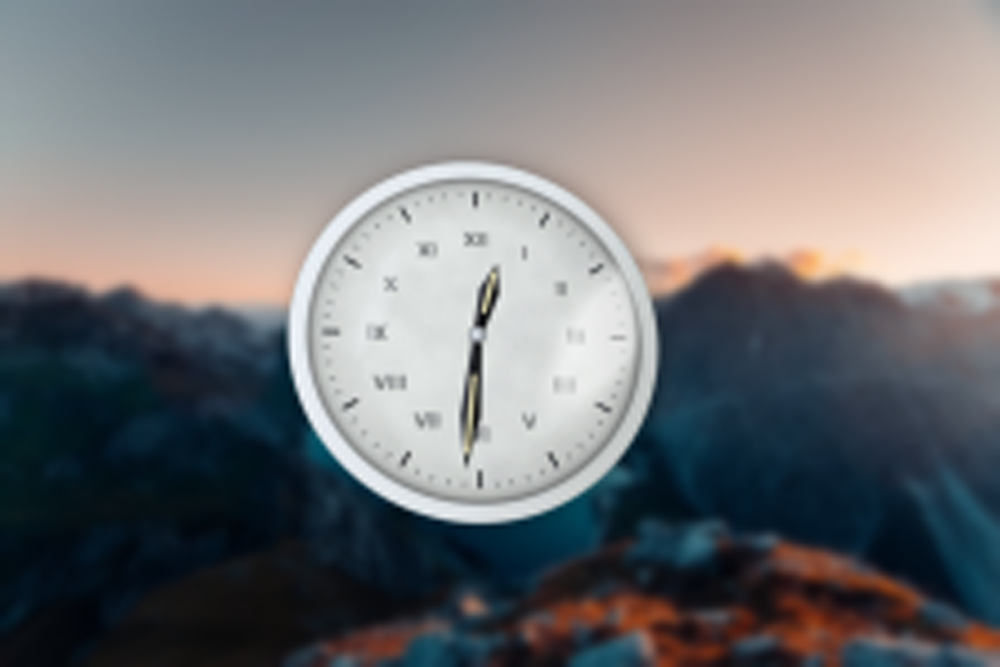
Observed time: 12h31
